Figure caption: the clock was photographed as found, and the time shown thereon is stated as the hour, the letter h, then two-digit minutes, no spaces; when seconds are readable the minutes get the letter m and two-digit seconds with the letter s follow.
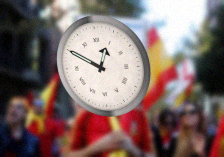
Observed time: 12h50
